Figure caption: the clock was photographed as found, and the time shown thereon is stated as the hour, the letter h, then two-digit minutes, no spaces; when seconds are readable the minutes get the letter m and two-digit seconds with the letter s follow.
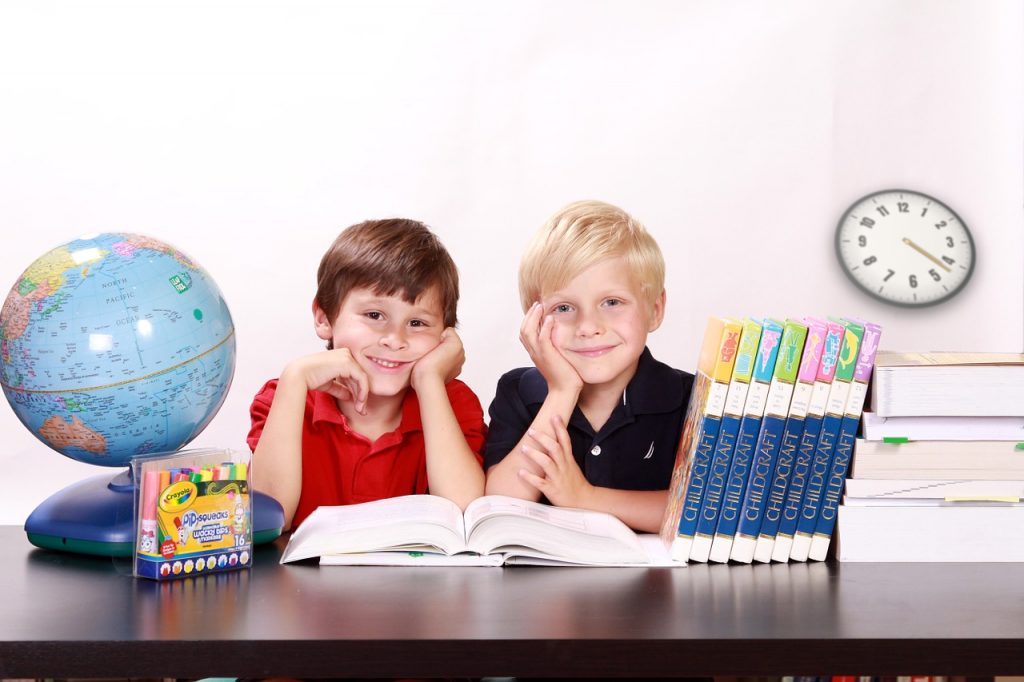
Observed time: 4h22
